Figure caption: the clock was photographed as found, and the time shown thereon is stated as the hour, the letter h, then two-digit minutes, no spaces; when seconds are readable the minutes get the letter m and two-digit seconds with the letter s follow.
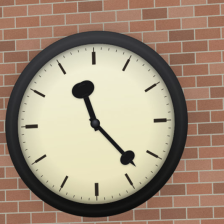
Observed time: 11h23
